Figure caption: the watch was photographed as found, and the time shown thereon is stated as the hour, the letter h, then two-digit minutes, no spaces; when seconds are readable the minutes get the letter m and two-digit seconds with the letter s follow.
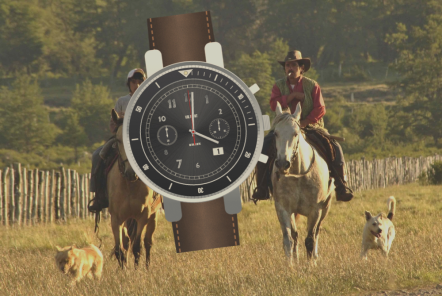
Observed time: 4h01
